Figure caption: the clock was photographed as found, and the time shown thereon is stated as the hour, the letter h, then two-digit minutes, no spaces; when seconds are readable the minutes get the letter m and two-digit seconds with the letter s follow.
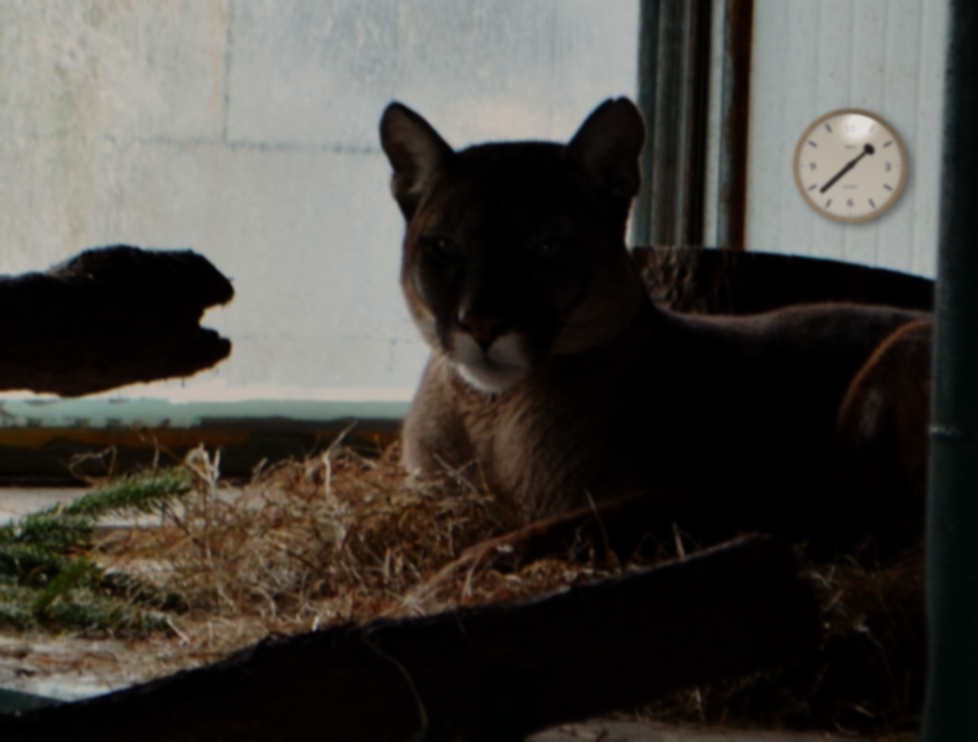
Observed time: 1h38
